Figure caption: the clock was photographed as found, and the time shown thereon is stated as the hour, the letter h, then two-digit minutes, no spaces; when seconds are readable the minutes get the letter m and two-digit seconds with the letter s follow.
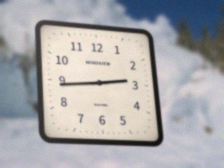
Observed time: 2h44
